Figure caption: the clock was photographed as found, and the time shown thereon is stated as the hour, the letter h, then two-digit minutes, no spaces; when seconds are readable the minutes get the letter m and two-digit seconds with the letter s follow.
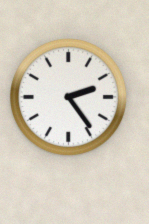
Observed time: 2h24
